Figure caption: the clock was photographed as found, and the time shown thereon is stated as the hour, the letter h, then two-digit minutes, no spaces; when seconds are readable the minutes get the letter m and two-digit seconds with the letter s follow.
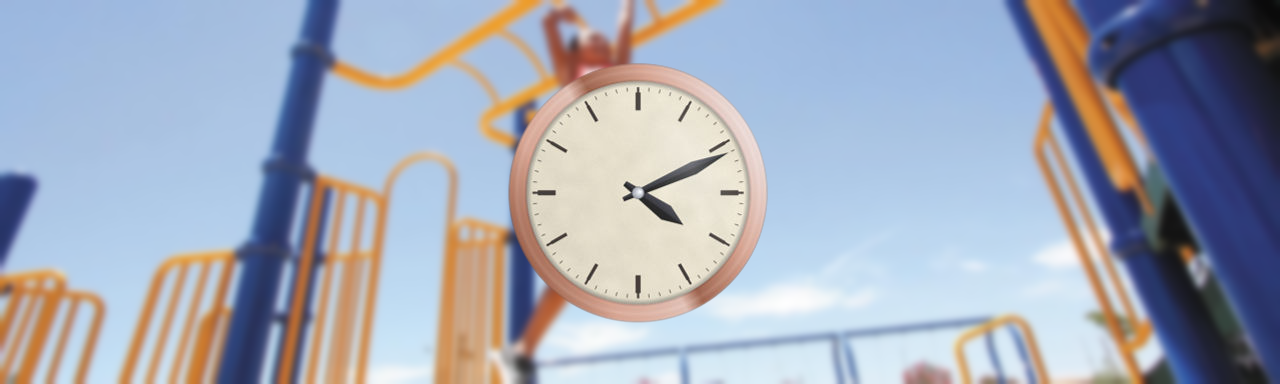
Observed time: 4h11
